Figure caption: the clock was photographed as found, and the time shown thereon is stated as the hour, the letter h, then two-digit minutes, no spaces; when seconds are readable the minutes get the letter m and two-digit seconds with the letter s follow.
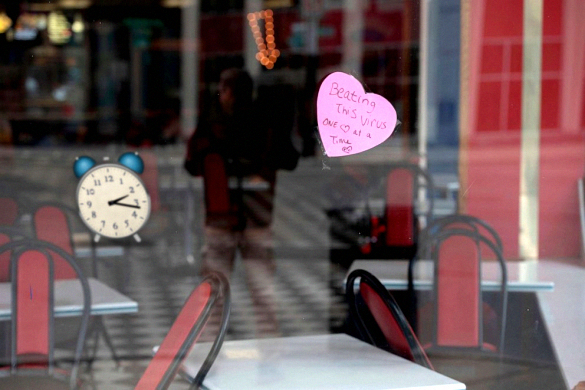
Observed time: 2h17
